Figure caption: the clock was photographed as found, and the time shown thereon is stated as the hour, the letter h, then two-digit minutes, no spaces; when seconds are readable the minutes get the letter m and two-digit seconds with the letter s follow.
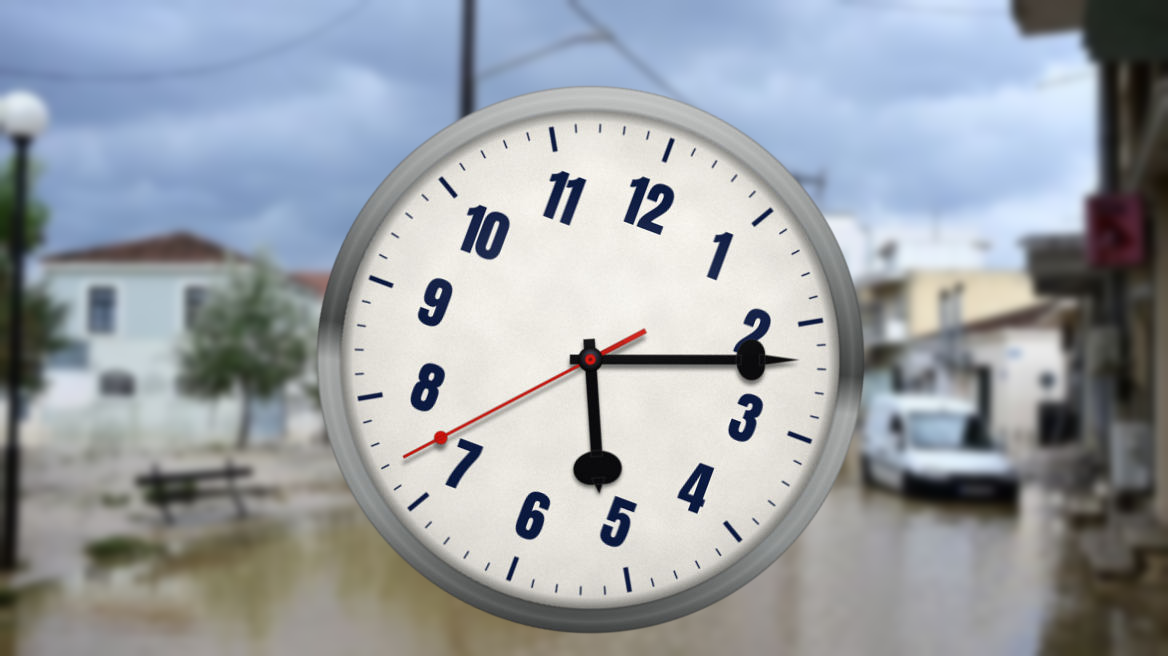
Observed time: 5h11m37s
